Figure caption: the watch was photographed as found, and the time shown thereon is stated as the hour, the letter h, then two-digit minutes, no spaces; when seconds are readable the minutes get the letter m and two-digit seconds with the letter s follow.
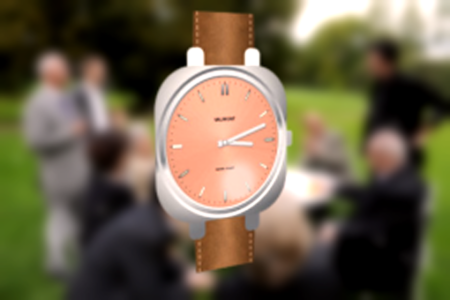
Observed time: 3h12
